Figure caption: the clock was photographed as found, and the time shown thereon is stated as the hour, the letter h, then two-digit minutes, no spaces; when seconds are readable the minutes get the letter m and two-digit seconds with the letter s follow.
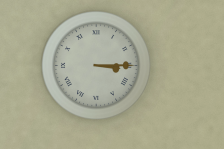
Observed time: 3h15
